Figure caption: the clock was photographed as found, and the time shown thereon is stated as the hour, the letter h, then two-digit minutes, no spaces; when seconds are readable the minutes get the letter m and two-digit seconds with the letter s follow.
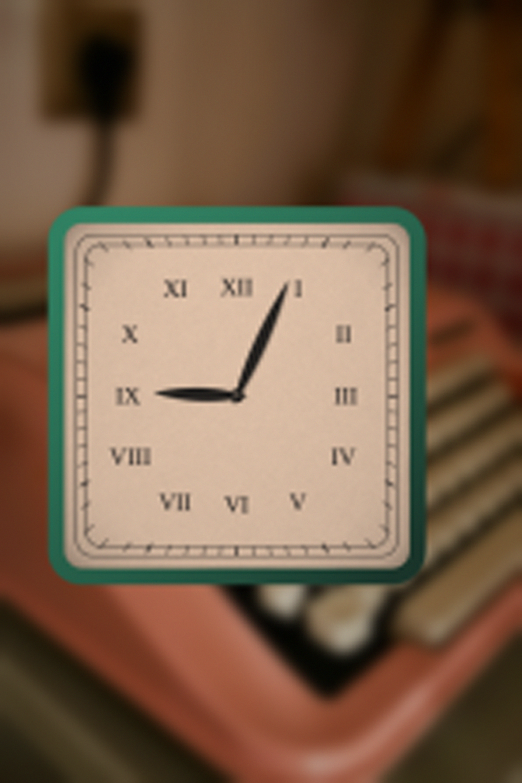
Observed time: 9h04
